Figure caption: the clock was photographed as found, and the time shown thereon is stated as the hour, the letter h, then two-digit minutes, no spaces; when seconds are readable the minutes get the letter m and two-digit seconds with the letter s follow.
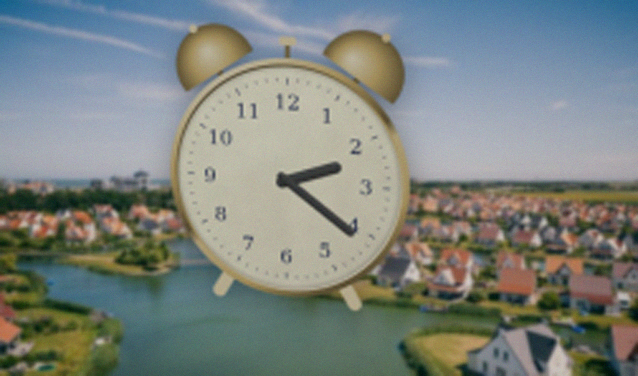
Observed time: 2h21
